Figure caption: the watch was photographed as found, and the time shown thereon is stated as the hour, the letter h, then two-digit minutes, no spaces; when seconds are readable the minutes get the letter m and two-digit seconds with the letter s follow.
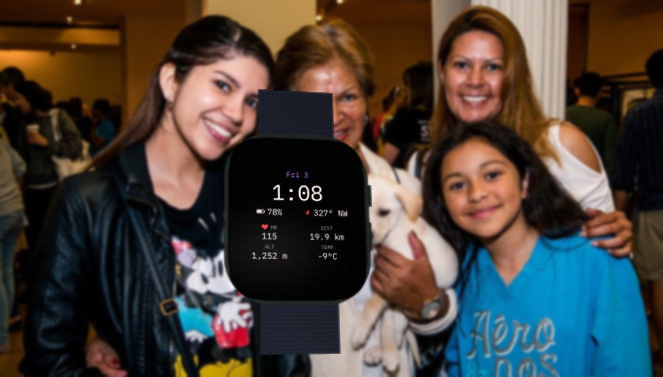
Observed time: 1h08
